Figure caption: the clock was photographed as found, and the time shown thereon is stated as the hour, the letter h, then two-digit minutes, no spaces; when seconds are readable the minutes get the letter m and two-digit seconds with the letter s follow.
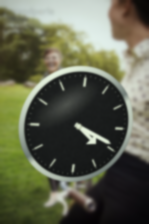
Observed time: 4h19
